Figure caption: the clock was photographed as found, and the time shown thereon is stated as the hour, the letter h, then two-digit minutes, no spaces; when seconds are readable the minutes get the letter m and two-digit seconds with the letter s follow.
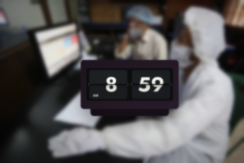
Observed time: 8h59
